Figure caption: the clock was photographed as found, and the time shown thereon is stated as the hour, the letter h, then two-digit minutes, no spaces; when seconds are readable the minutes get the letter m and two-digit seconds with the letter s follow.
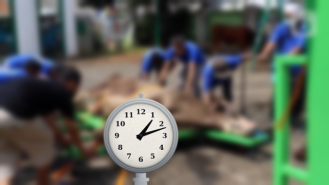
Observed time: 1h12
